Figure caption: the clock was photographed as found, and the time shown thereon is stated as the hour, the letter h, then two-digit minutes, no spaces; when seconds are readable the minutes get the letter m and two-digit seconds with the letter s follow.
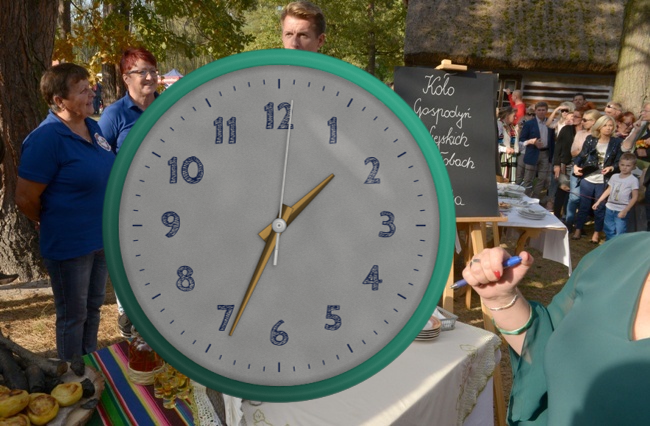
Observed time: 1h34m01s
